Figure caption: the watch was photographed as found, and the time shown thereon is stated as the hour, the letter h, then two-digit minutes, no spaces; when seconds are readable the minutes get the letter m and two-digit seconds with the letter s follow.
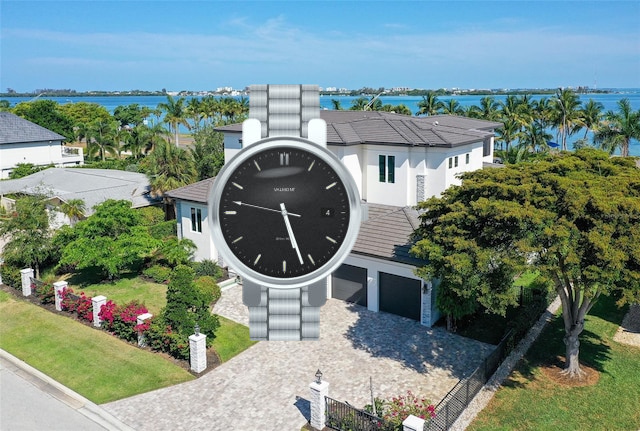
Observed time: 5h26m47s
